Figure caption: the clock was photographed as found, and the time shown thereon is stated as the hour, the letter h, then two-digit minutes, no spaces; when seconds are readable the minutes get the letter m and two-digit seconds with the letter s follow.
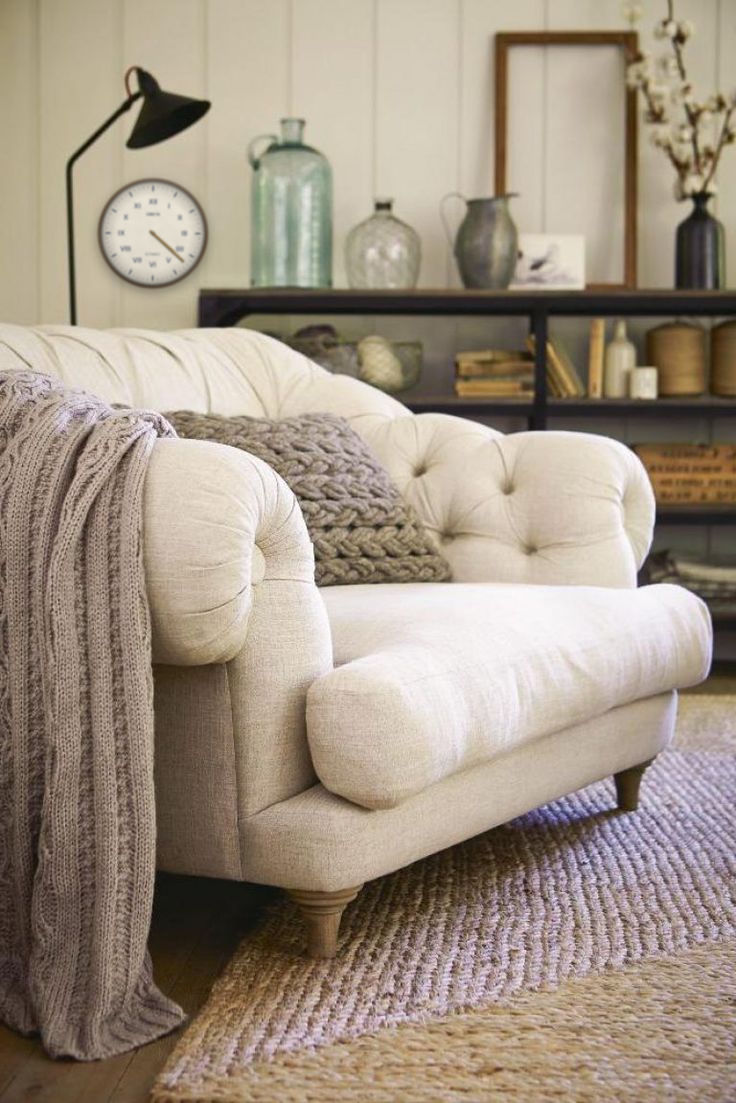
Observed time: 4h22
